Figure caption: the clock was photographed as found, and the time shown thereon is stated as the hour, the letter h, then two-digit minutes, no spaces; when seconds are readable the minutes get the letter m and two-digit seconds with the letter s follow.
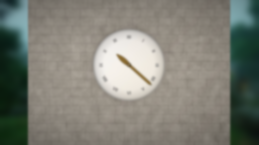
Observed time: 10h22
